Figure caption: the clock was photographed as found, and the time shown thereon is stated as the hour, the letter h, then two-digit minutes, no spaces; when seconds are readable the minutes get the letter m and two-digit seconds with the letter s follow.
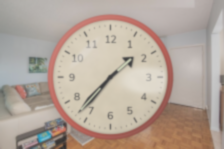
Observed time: 1h37
